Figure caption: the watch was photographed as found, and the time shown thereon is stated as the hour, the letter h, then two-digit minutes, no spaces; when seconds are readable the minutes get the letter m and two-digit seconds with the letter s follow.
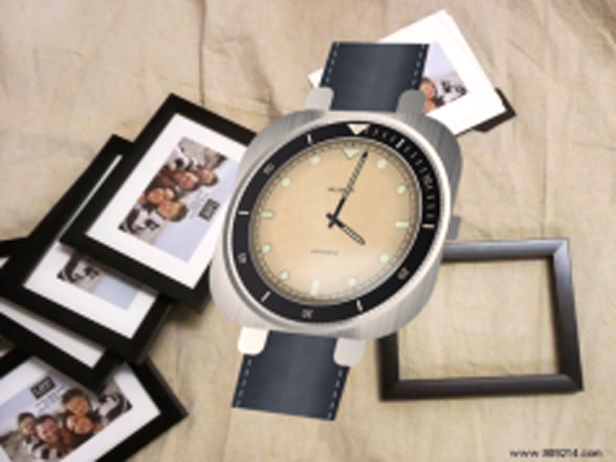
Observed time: 4h02
